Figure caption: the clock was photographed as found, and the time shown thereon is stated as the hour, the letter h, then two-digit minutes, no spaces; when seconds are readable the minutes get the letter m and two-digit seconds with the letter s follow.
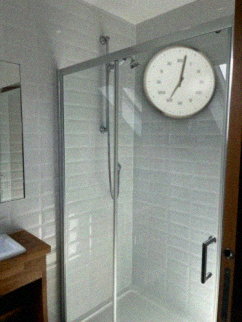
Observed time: 7h02
